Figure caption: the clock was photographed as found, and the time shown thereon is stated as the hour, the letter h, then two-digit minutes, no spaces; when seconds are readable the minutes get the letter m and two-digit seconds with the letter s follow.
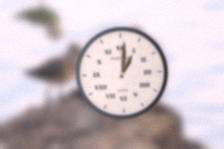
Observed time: 1h01
